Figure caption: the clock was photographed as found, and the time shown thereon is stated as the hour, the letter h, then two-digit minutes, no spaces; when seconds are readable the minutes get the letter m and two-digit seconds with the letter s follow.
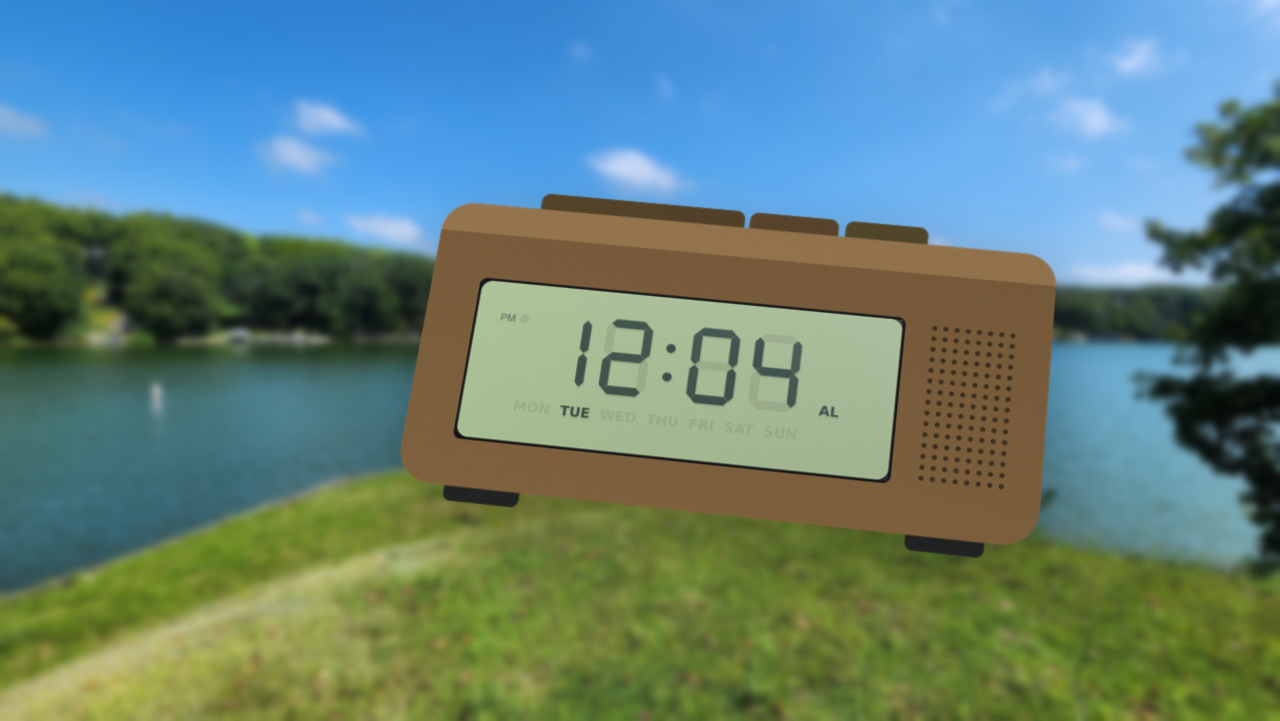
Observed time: 12h04
